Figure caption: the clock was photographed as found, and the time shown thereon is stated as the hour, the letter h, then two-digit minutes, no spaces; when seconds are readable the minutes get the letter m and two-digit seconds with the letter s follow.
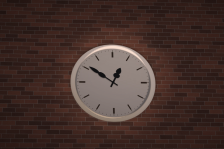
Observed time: 12h51
